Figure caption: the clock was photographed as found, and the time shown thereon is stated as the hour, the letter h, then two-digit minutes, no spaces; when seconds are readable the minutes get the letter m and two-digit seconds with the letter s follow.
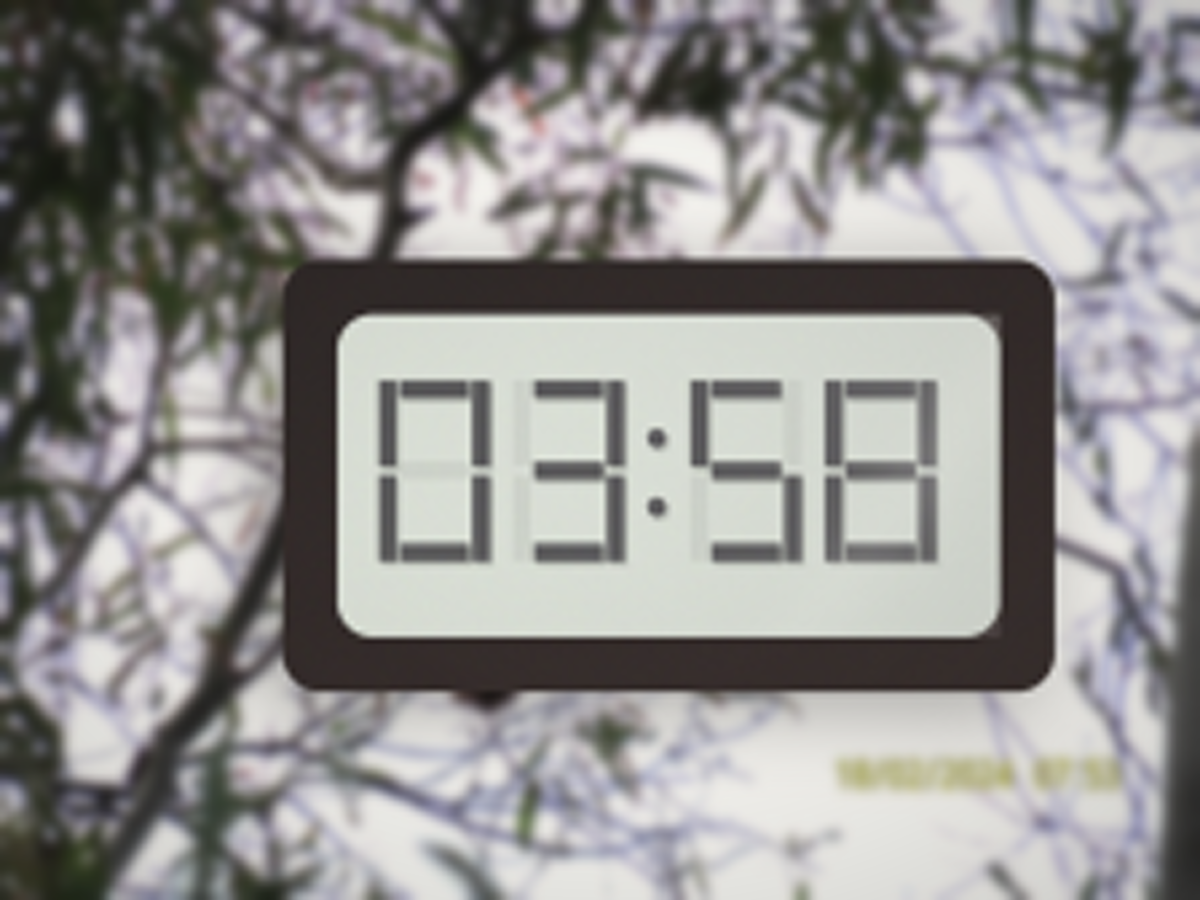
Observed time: 3h58
